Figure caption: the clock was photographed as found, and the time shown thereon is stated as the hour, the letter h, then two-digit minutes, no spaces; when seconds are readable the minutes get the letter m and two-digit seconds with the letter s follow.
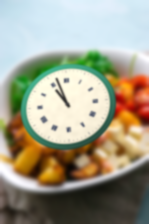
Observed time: 10h57
